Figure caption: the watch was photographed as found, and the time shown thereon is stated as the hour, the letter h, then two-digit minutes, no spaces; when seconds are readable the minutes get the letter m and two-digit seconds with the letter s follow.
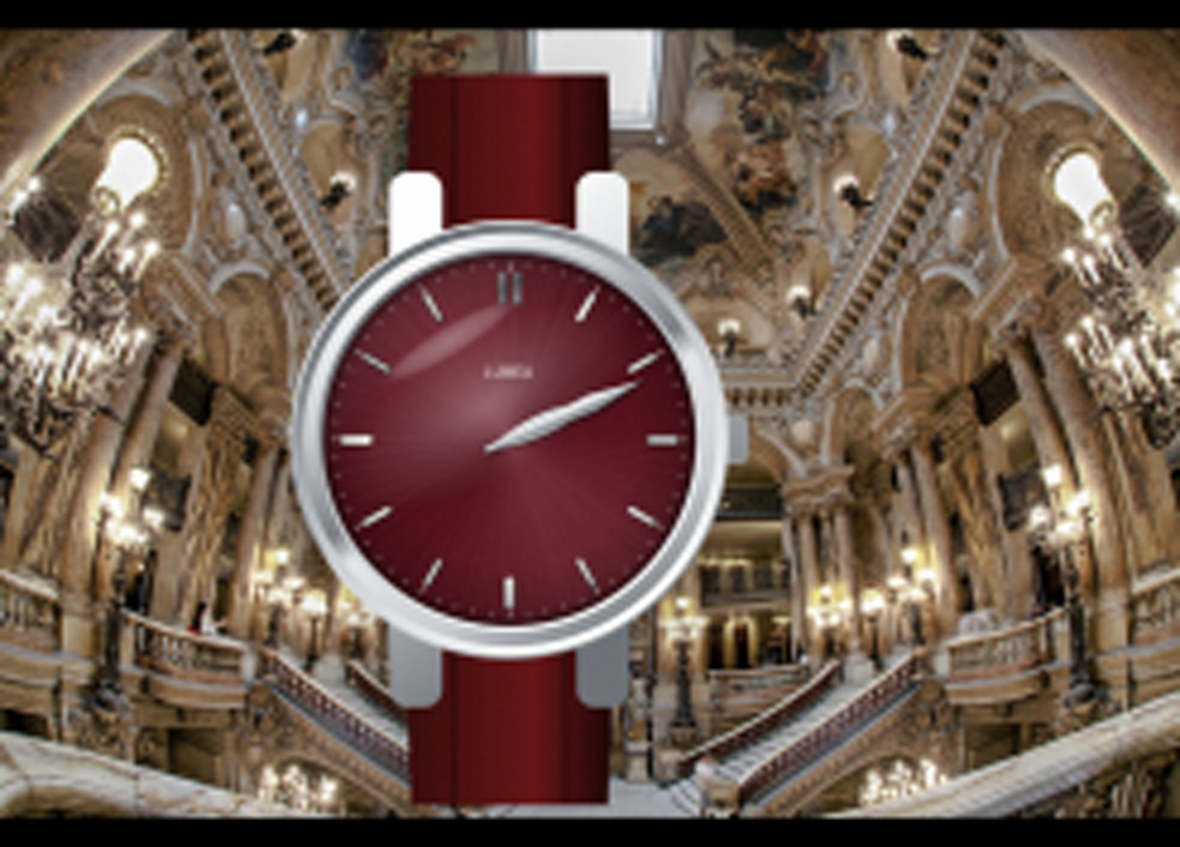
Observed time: 2h11
